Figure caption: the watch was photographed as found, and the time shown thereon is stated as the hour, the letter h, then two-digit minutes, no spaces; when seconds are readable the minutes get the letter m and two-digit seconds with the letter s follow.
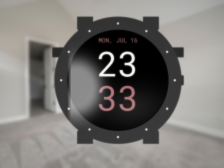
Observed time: 23h33
